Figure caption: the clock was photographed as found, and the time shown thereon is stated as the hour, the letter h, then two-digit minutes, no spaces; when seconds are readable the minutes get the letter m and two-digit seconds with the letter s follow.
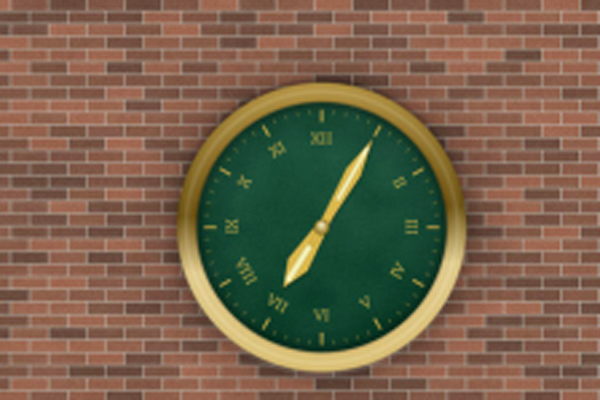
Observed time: 7h05
